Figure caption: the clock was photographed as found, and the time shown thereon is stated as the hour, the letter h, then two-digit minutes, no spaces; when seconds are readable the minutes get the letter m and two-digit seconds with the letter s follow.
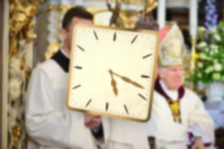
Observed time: 5h18
